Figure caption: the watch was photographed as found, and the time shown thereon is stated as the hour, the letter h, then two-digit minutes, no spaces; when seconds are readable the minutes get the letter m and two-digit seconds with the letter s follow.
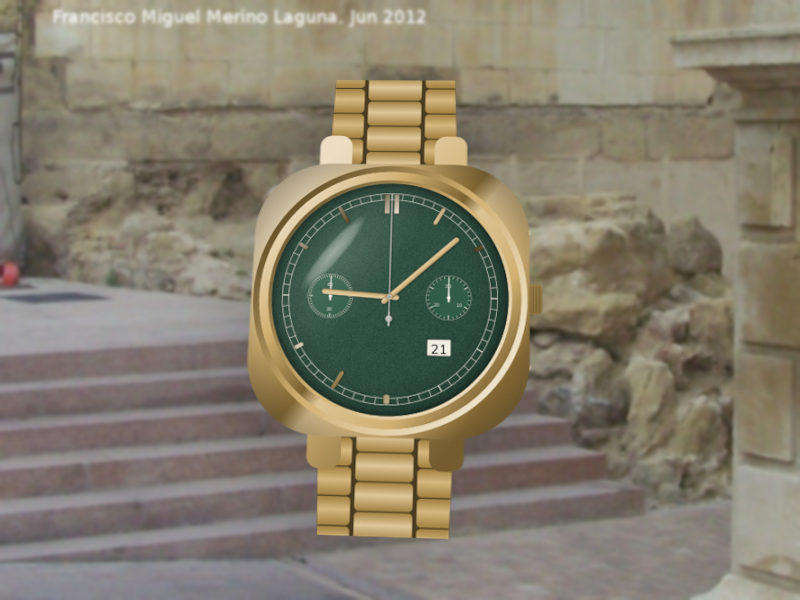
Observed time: 9h08
